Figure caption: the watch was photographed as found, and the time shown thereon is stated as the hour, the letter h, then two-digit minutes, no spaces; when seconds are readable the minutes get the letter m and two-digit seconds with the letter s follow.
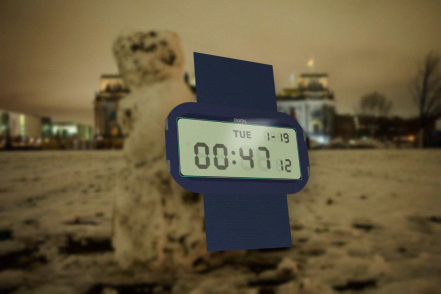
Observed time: 0h47m12s
